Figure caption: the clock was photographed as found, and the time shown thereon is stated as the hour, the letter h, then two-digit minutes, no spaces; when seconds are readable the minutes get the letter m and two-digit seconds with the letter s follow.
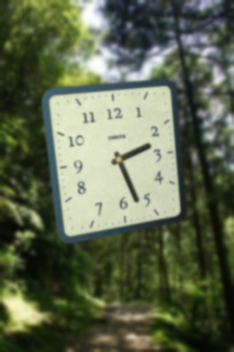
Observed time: 2h27
